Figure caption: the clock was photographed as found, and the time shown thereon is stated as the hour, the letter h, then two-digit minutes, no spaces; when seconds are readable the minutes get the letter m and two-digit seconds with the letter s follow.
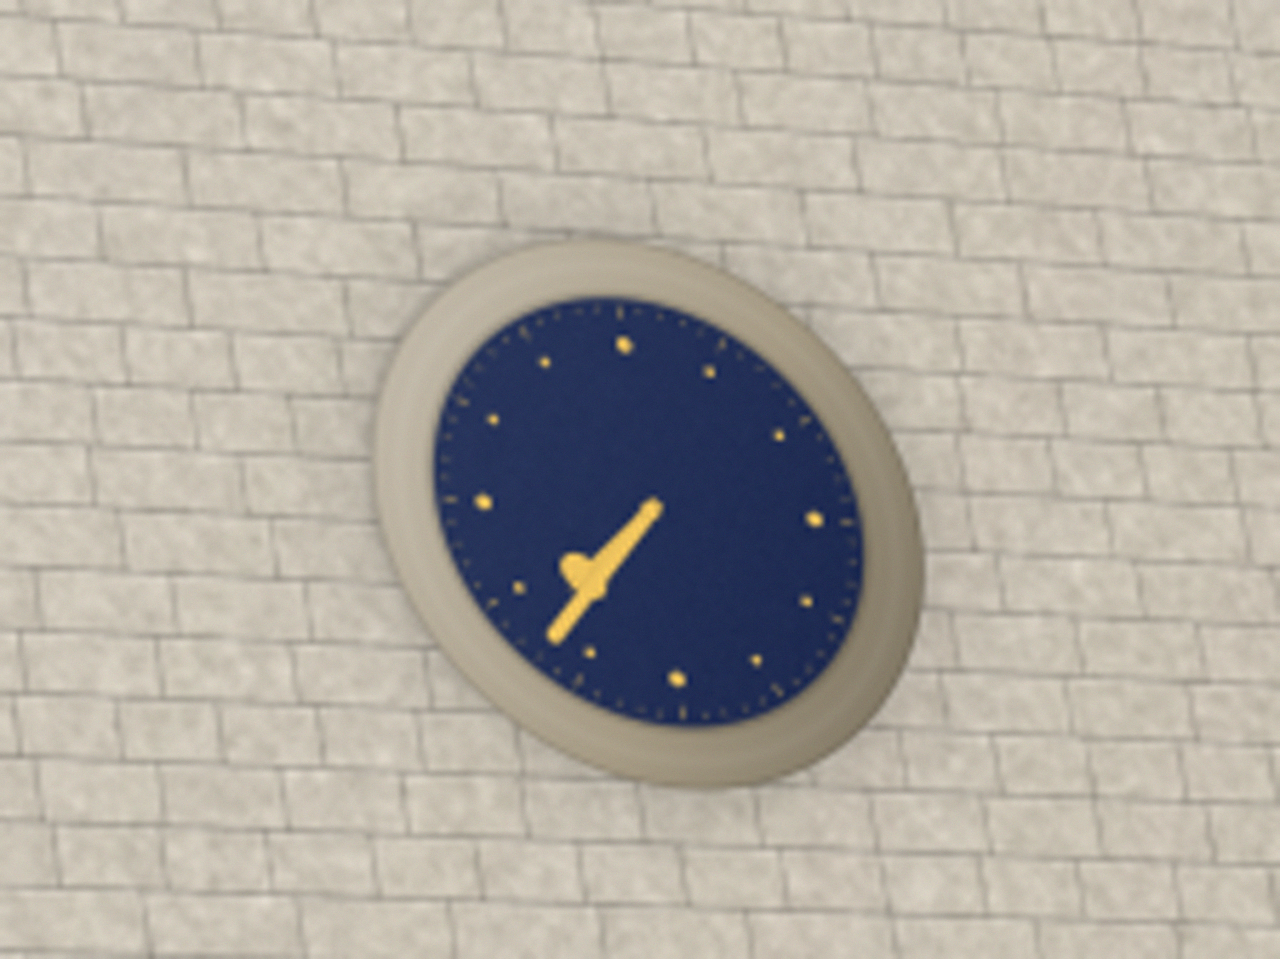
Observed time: 7h37
